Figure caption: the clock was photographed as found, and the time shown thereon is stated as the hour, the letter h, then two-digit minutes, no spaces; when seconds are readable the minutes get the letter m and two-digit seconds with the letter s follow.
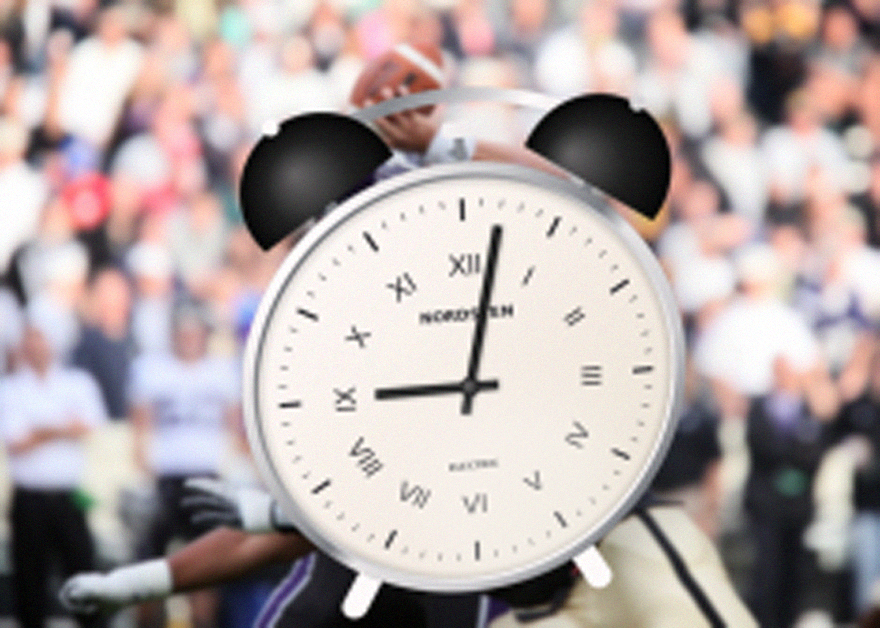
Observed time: 9h02
